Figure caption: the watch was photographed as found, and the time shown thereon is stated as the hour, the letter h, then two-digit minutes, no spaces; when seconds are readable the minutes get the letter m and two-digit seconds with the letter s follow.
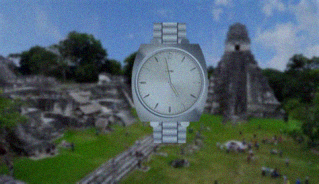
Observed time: 4h58
